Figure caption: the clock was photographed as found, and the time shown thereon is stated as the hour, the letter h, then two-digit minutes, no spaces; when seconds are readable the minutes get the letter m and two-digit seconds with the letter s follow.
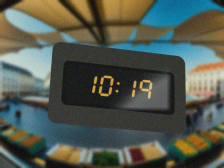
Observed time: 10h19
